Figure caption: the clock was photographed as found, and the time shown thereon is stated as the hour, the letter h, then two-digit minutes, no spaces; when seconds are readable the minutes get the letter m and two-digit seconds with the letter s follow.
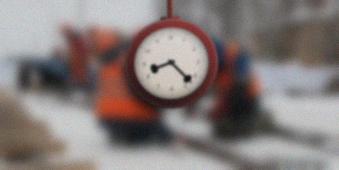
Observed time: 8h23
